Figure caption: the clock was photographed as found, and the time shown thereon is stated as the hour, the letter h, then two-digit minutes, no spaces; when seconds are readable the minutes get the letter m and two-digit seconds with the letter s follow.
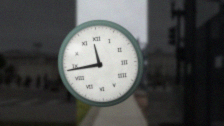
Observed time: 11h44
